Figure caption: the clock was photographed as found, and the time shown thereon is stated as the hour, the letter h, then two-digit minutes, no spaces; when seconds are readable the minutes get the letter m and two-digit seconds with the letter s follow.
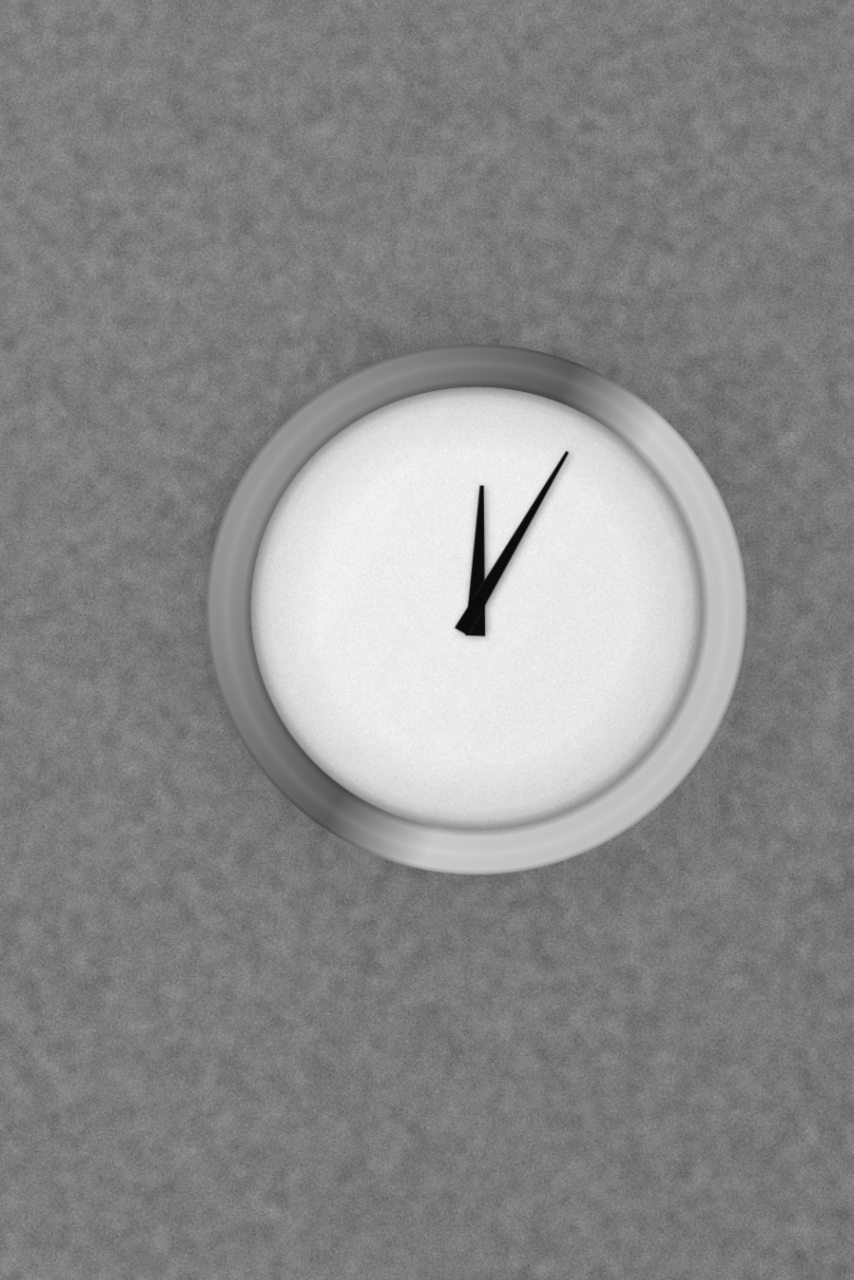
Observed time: 12h05
